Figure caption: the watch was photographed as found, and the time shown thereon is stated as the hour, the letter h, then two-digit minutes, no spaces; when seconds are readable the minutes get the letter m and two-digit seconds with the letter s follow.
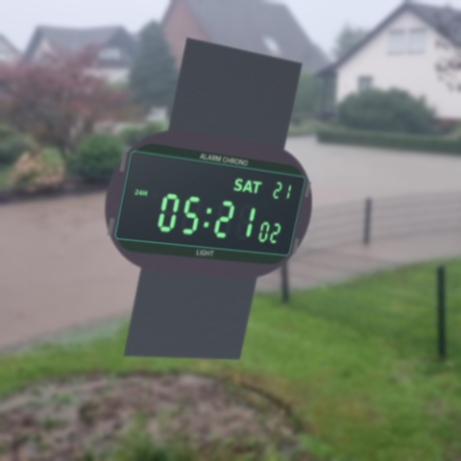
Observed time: 5h21m02s
